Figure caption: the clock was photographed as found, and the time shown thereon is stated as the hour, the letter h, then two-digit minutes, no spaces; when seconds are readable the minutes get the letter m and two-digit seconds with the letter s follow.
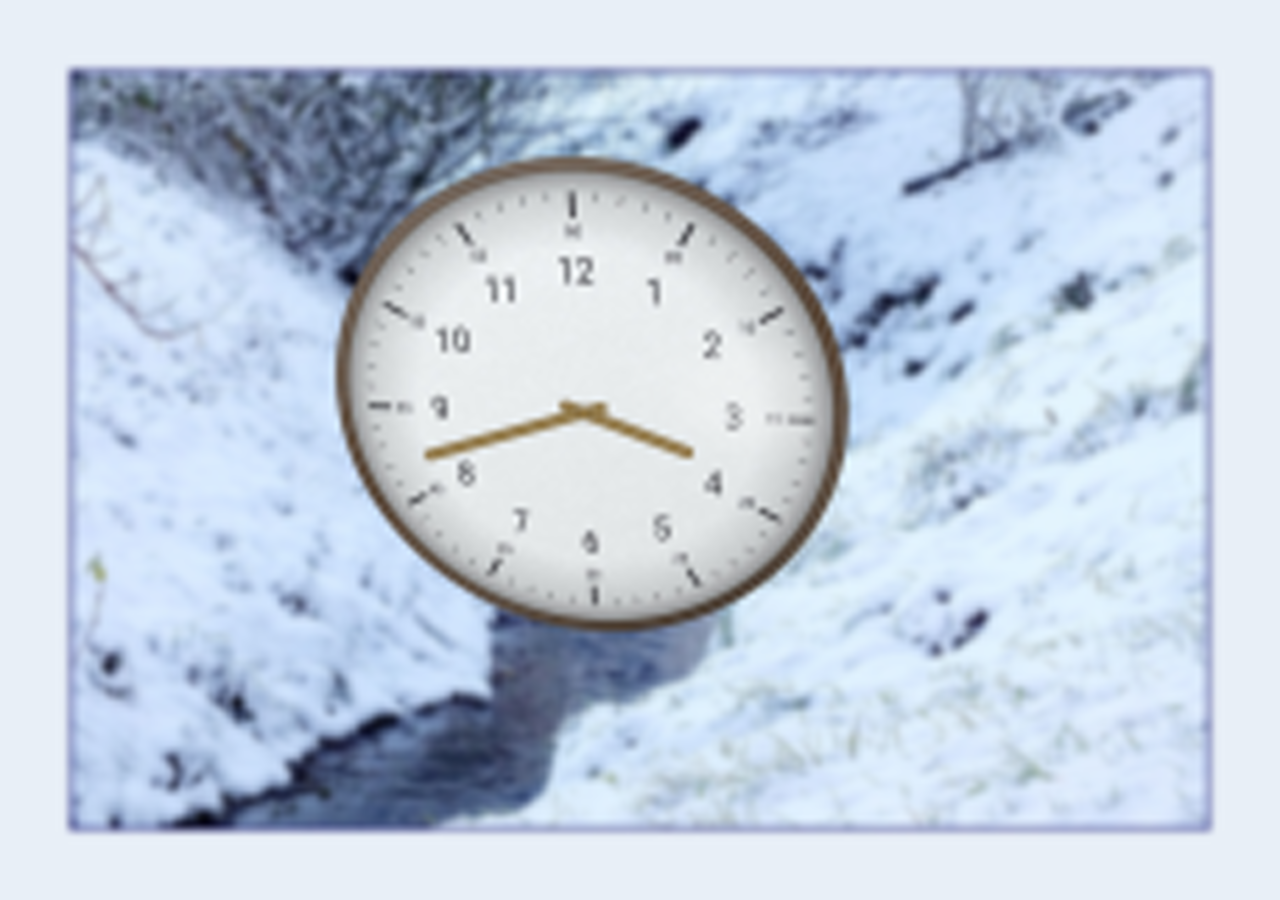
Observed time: 3h42
